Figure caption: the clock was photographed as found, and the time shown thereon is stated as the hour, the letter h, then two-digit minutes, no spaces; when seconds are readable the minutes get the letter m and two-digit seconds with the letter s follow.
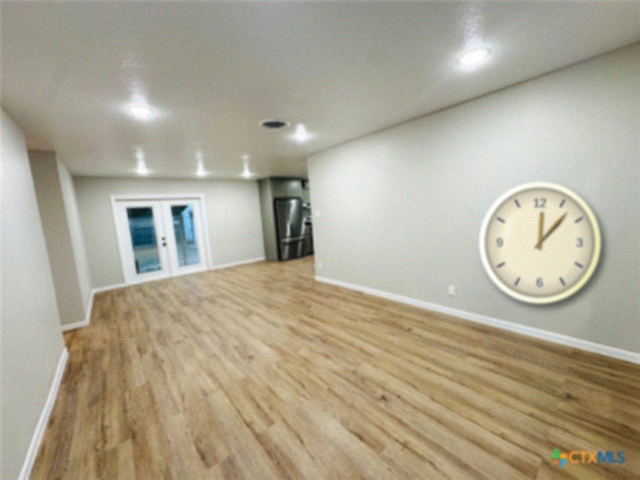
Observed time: 12h07
